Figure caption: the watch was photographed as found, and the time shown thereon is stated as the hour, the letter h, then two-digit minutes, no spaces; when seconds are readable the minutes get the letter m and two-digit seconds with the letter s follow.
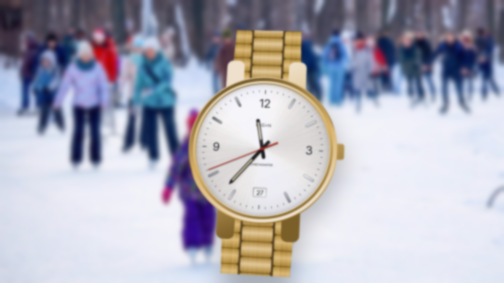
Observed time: 11h36m41s
